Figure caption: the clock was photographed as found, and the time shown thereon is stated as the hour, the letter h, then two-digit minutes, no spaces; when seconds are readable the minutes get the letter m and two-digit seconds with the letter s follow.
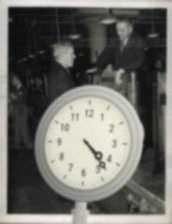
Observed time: 4h23
